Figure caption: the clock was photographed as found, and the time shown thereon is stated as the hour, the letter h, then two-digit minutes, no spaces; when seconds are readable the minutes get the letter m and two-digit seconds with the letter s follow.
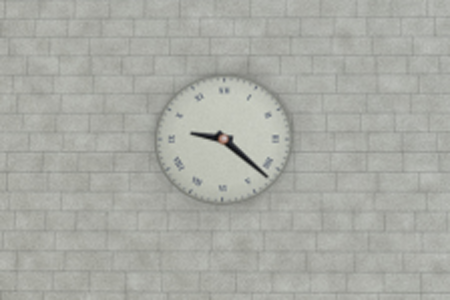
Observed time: 9h22
